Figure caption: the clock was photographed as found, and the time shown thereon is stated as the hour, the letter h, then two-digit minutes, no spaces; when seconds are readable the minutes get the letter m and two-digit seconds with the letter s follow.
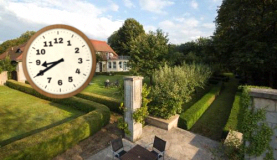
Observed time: 8h40
